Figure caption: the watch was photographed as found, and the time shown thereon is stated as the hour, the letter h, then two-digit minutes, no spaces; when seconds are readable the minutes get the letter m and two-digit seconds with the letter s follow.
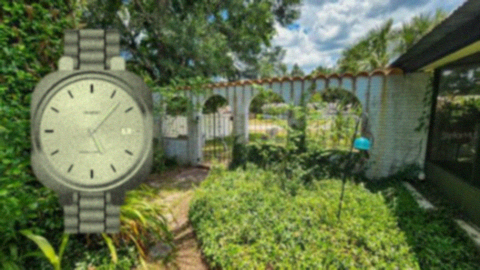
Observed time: 5h07
